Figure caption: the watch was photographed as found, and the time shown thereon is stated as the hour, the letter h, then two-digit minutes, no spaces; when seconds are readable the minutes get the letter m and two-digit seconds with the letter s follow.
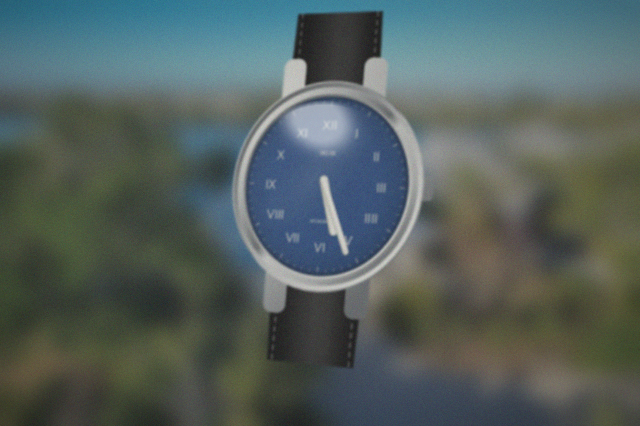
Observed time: 5h26
